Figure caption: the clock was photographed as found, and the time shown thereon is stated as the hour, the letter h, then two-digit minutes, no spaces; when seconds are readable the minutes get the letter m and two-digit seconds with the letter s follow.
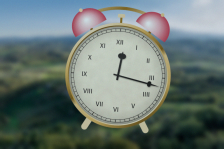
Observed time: 12h17
